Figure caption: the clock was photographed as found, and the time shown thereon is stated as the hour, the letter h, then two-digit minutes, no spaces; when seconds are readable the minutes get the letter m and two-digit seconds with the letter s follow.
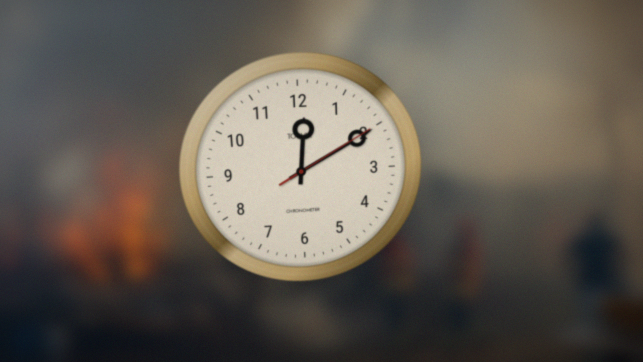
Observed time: 12h10m10s
